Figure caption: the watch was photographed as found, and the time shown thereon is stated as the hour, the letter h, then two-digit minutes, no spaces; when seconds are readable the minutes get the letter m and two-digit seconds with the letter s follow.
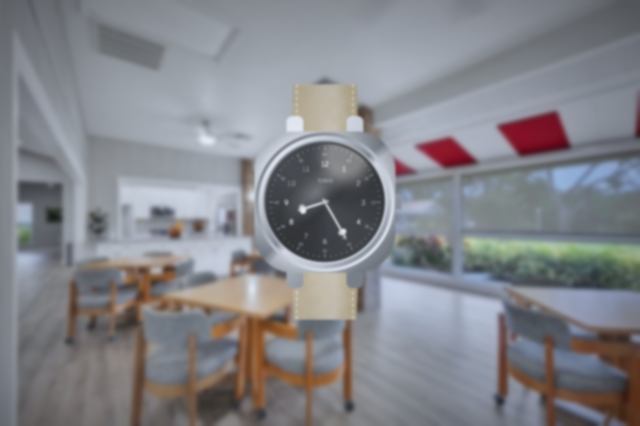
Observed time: 8h25
